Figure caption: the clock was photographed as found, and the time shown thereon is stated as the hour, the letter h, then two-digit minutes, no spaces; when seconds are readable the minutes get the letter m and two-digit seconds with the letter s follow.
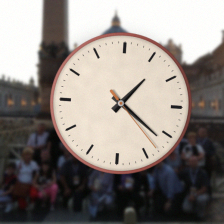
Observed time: 1h21m23s
